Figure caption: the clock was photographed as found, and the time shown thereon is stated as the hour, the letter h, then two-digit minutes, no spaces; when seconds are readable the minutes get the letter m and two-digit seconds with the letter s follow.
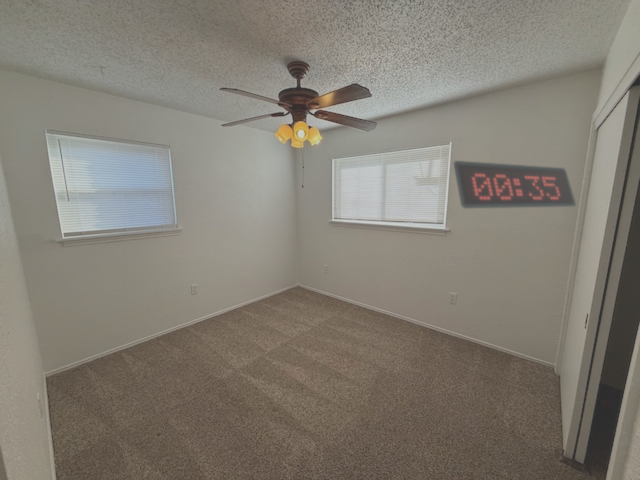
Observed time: 0h35
